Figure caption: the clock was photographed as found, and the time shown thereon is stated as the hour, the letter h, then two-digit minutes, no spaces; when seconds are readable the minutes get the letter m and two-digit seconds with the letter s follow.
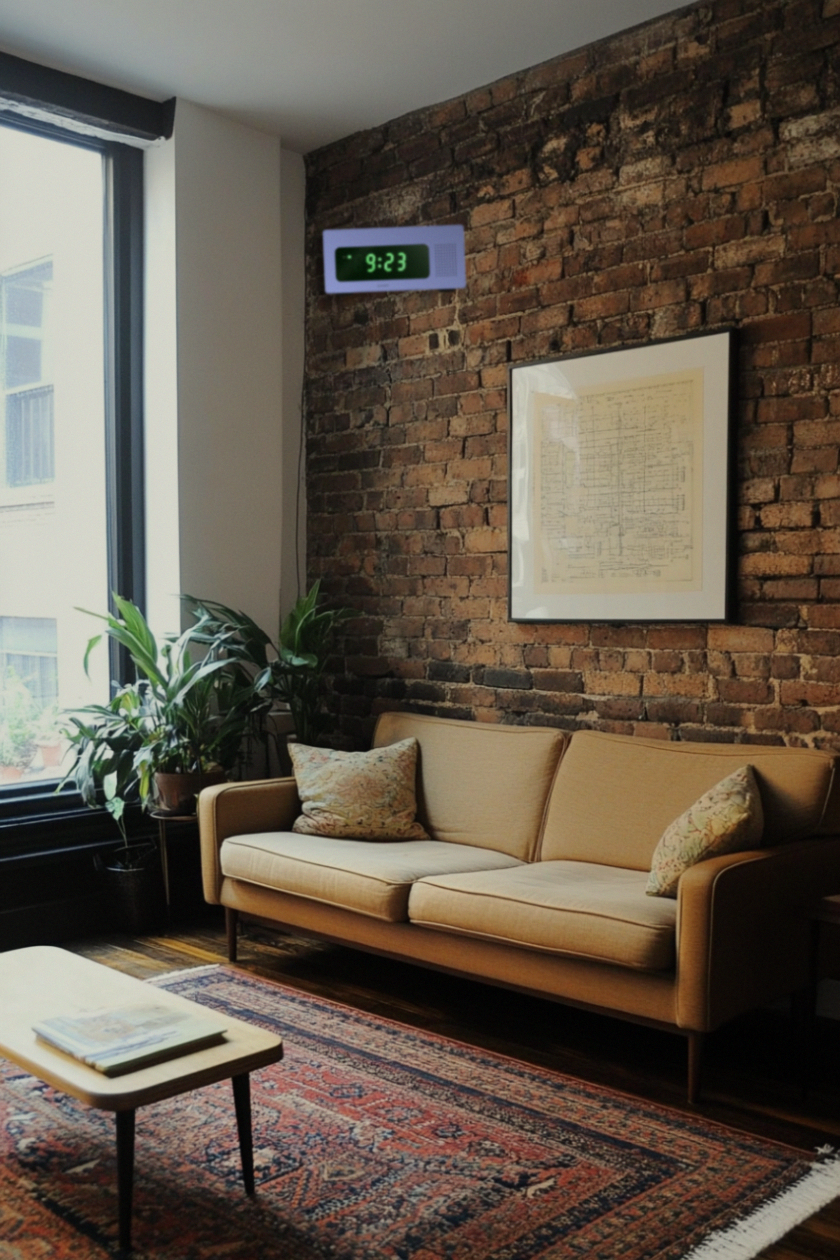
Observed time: 9h23
